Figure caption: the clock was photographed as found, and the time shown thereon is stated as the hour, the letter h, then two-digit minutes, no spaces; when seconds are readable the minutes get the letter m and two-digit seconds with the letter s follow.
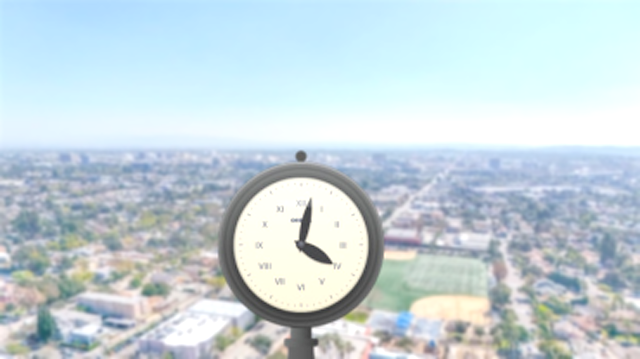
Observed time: 4h02
